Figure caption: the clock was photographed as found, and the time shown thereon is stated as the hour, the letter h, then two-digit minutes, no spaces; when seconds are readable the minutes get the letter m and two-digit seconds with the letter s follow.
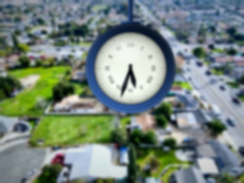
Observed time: 5h33
